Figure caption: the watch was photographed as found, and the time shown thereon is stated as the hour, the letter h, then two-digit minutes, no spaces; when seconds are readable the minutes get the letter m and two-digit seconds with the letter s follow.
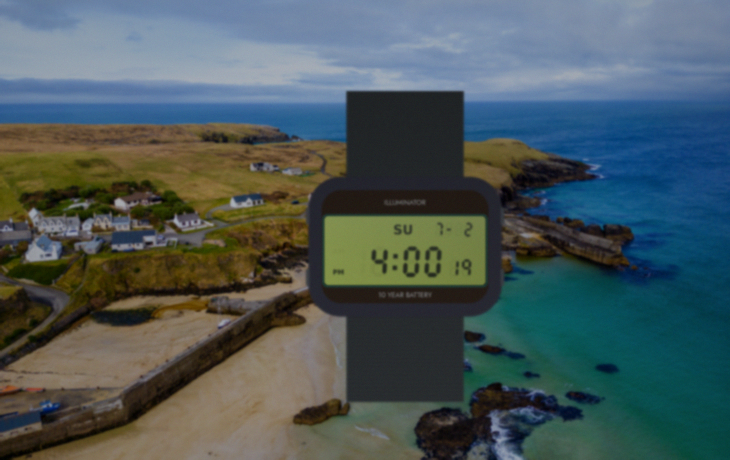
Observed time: 4h00m19s
